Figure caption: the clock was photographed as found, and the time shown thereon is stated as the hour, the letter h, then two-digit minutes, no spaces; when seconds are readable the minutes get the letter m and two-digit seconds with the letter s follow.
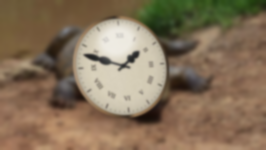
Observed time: 1h48
